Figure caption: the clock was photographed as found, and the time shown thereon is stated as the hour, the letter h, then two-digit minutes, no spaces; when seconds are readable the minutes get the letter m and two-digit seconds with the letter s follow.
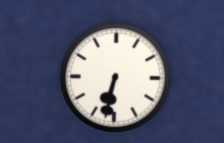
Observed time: 6h32
